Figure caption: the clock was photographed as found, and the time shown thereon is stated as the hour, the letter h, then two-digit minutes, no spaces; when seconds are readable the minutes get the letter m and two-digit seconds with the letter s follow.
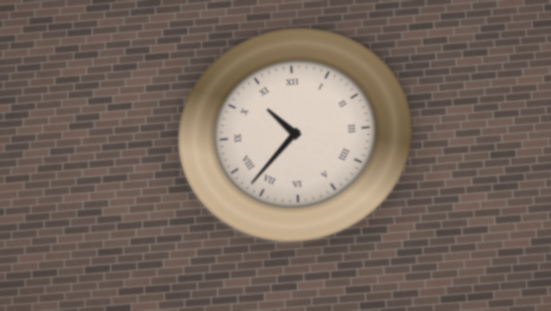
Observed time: 10h37
